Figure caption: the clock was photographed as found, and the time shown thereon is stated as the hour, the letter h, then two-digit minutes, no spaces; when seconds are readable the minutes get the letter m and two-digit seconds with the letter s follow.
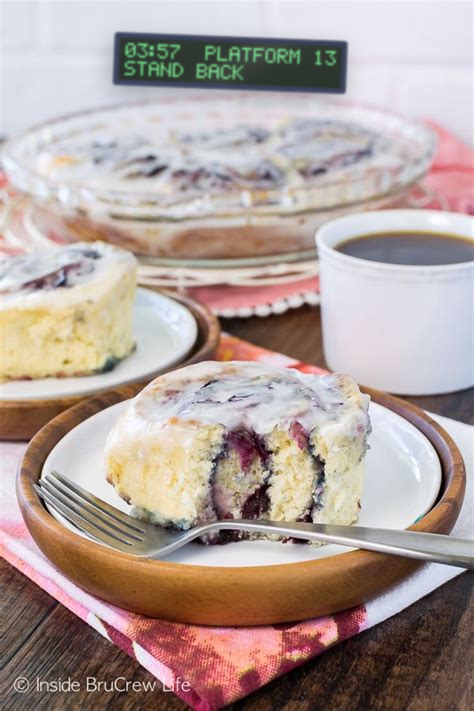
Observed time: 3h57
